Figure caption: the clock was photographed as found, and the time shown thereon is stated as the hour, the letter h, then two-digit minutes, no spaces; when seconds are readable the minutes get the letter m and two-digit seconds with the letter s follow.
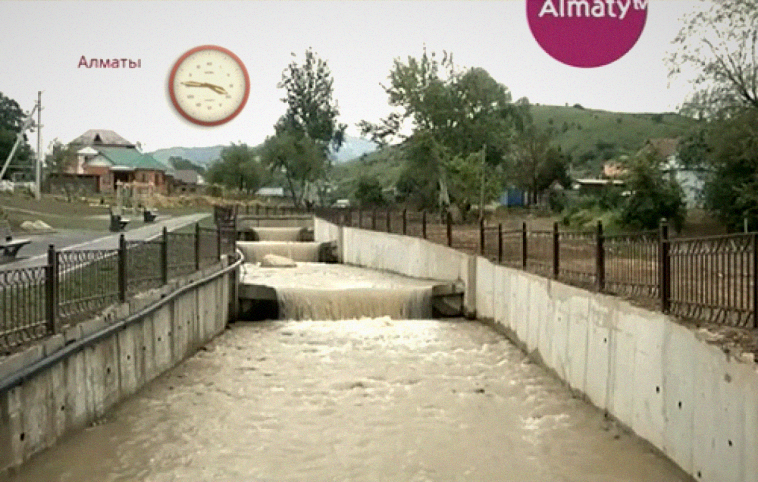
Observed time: 3h46
